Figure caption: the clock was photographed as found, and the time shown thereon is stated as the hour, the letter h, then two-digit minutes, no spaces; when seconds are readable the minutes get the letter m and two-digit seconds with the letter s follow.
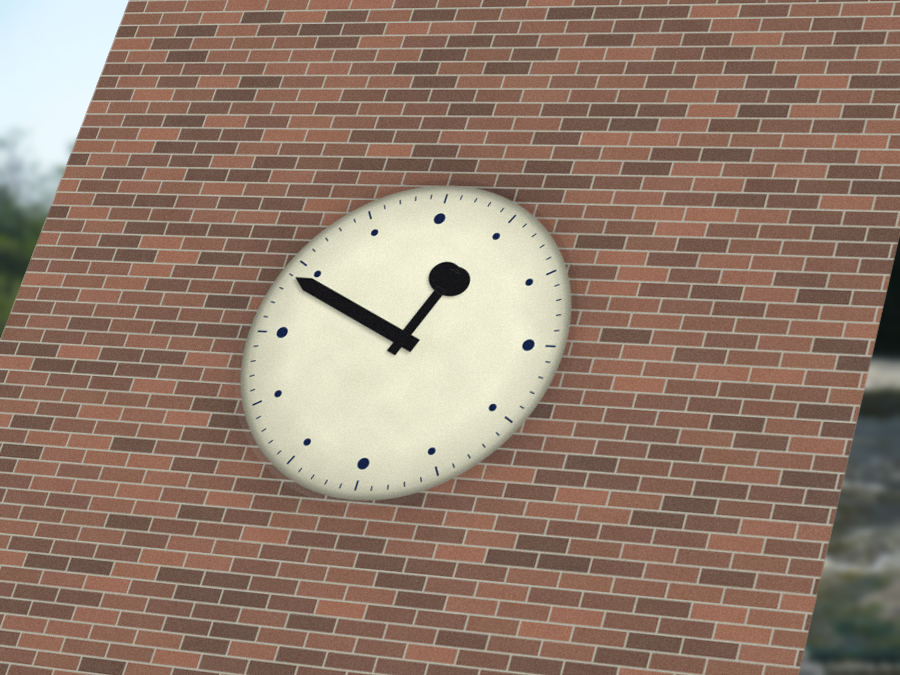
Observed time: 12h49
